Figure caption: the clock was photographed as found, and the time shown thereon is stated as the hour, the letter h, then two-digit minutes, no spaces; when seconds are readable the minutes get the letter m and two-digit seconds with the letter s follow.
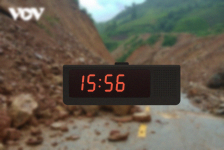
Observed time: 15h56
